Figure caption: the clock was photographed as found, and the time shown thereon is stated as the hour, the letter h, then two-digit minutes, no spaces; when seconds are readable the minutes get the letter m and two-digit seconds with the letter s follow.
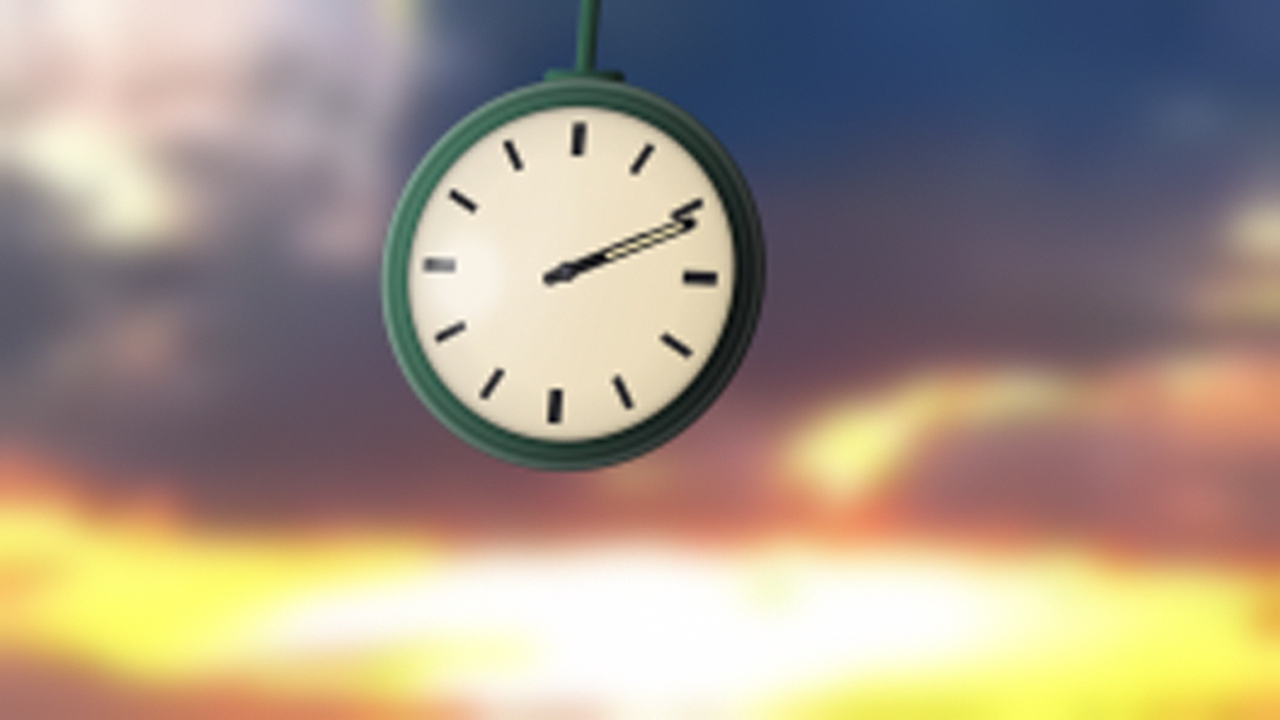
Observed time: 2h11
